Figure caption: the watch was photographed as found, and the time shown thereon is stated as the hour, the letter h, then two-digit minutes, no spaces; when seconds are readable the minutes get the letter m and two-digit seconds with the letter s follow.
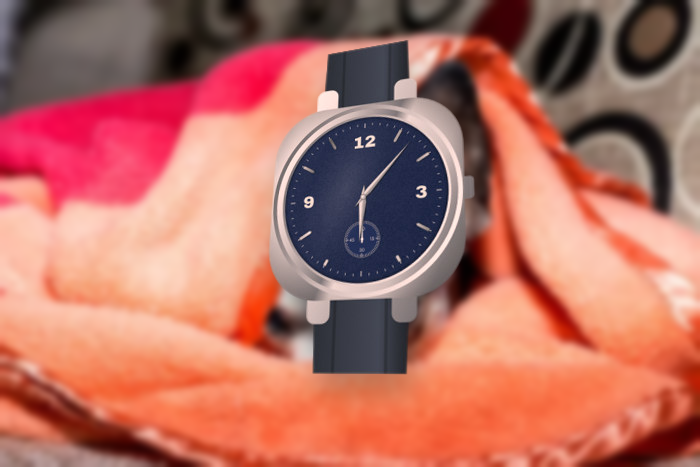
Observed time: 6h07
